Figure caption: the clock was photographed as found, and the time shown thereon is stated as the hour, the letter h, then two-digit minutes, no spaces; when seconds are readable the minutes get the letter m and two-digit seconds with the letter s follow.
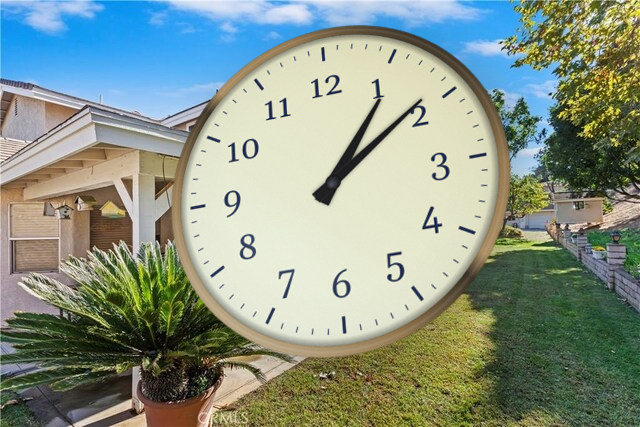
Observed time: 1h09
